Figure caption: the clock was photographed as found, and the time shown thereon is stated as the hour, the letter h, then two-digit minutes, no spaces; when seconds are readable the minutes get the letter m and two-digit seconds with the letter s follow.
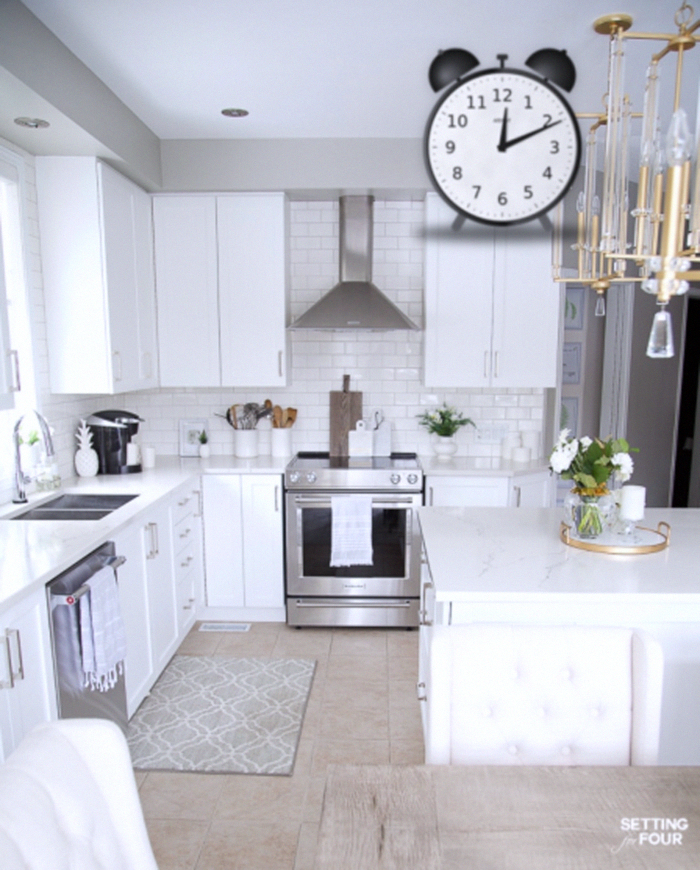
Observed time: 12h11
